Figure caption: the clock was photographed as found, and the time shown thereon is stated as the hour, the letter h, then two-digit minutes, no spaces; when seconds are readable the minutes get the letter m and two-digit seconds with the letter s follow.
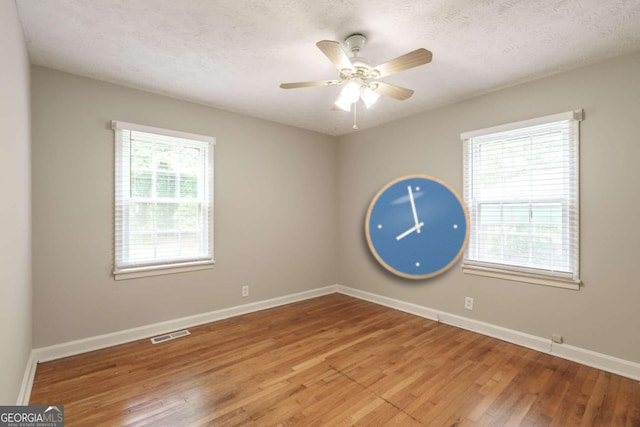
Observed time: 7h58
